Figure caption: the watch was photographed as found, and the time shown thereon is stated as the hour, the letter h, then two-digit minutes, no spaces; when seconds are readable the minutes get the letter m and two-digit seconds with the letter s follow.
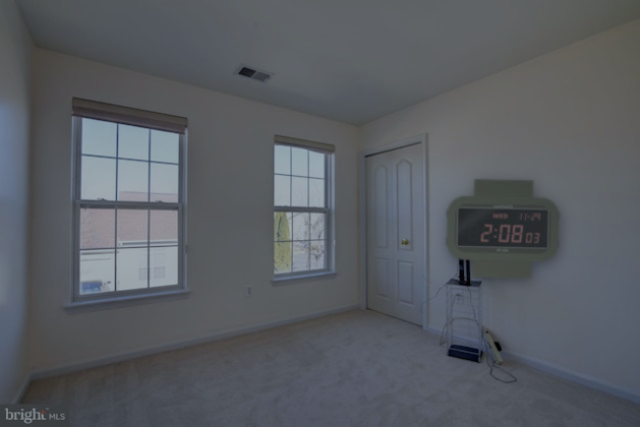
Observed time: 2h08
